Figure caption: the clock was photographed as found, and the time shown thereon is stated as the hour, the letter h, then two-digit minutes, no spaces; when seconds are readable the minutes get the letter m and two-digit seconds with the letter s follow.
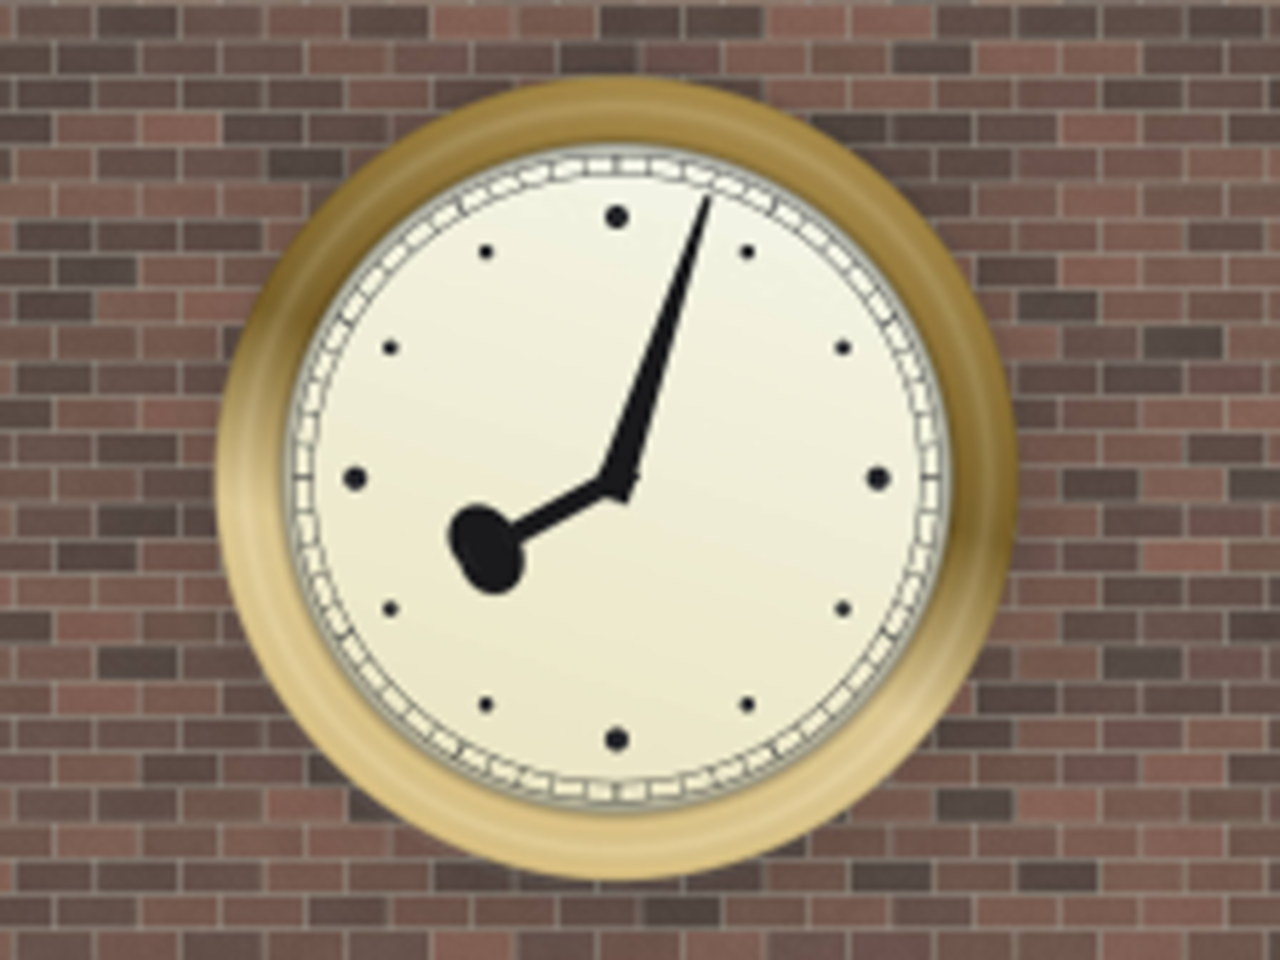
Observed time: 8h03
